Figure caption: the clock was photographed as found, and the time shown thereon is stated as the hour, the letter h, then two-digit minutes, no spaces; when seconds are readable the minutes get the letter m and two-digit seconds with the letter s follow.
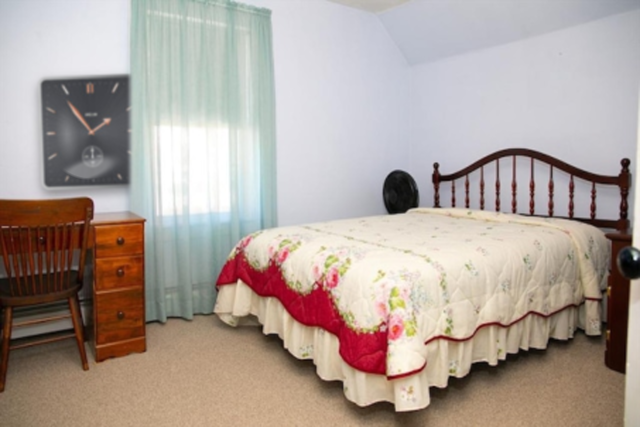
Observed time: 1h54
